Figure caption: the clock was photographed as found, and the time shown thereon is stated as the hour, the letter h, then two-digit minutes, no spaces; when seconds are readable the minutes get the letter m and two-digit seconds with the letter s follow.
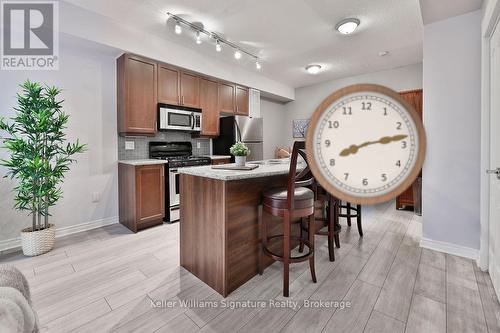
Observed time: 8h13
